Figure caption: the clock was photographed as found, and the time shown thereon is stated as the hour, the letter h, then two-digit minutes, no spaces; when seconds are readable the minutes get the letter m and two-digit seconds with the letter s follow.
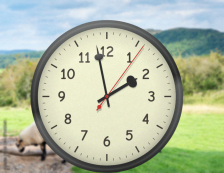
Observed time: 1h58m06s
